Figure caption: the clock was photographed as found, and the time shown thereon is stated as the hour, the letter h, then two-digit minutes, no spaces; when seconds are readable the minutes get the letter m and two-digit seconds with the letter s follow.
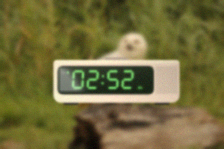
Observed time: 2h52
